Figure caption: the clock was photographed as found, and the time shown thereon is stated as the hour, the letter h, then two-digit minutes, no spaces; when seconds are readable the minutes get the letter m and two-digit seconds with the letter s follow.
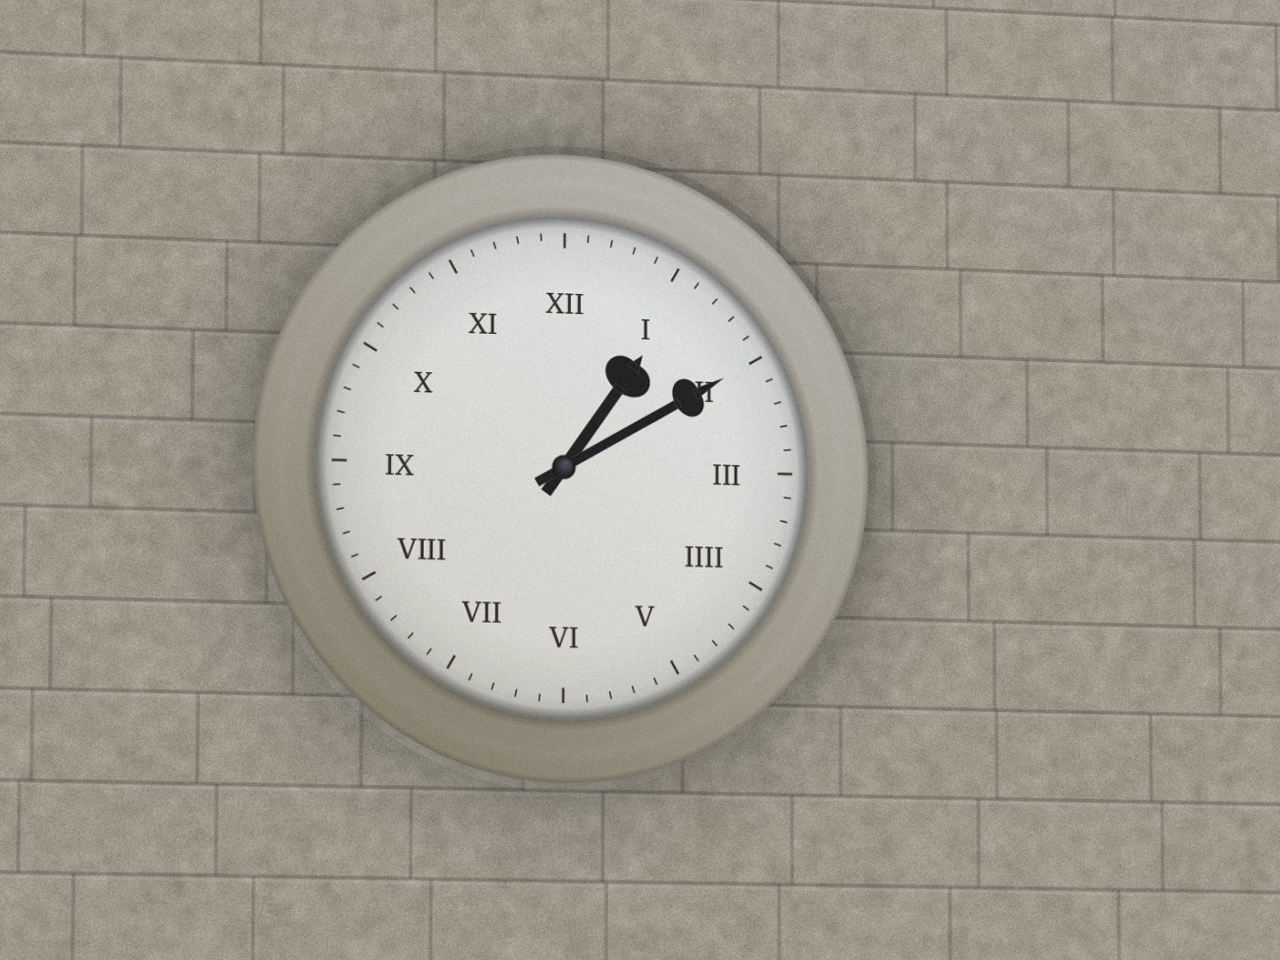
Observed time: 1h10
